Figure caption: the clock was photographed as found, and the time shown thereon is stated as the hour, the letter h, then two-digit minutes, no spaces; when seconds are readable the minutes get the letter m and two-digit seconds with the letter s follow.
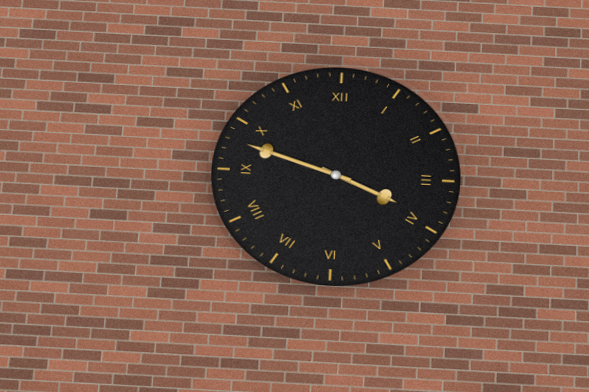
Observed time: 3h48
